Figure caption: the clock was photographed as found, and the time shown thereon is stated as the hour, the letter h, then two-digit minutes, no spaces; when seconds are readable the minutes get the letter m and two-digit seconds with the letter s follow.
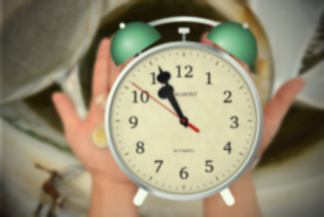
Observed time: 10h55m51s
